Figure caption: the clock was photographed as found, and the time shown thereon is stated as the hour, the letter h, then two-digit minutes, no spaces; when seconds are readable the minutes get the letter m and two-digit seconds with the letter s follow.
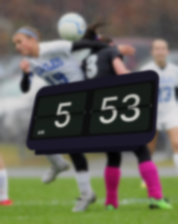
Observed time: 5h53
